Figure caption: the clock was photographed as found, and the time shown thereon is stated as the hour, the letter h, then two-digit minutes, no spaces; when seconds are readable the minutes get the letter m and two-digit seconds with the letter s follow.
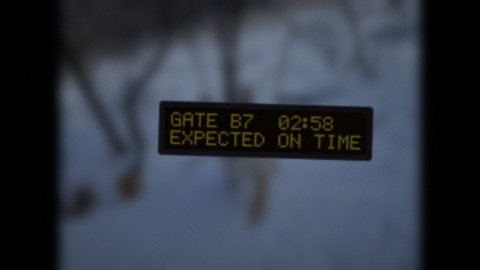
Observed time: 2h58
